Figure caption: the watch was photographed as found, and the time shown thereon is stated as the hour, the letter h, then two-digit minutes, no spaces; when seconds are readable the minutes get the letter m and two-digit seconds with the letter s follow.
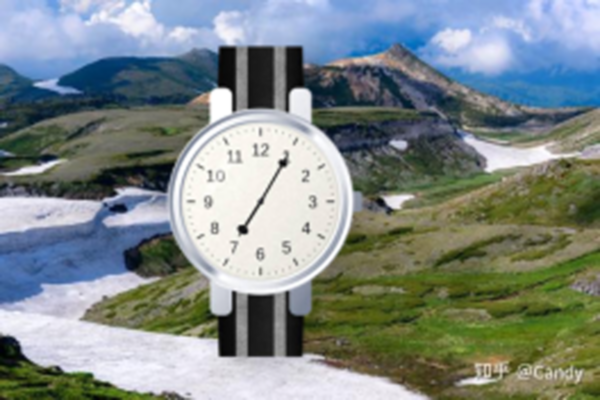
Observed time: 7h05
